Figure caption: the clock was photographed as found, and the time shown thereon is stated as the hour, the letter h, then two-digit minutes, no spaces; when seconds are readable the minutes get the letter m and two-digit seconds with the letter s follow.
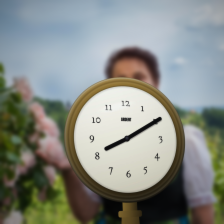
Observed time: 8h10
